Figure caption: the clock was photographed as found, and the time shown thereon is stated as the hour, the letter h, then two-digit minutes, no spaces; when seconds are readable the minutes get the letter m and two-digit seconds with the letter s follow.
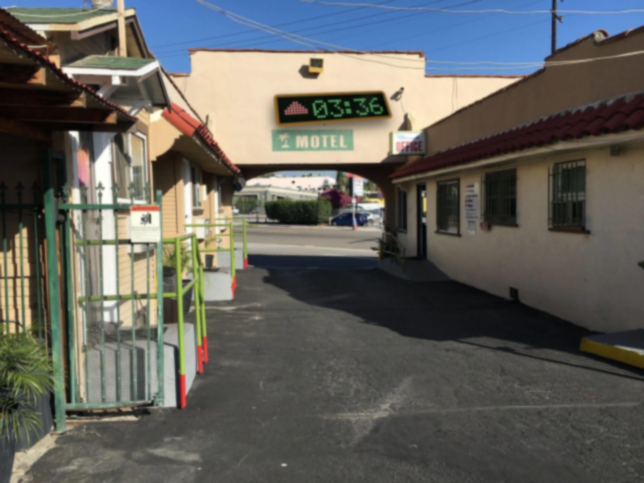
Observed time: 3h36
